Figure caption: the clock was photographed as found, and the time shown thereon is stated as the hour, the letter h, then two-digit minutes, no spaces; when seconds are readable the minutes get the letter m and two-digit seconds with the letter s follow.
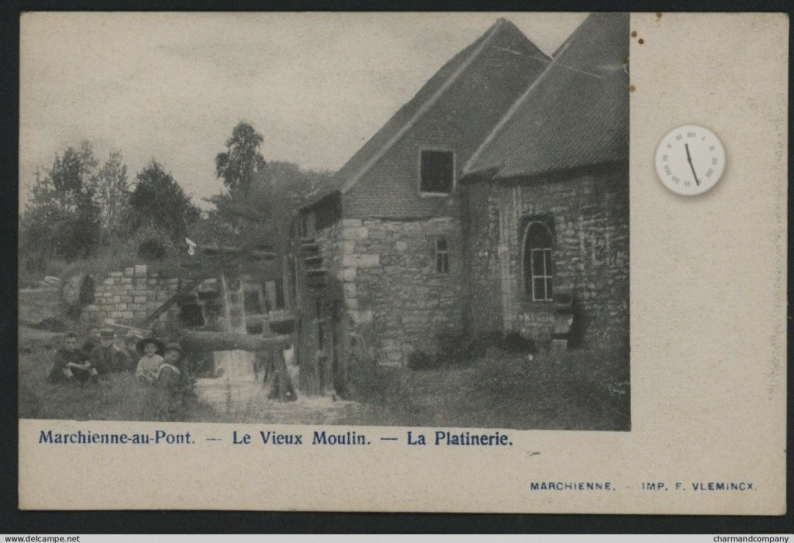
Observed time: 11h26
